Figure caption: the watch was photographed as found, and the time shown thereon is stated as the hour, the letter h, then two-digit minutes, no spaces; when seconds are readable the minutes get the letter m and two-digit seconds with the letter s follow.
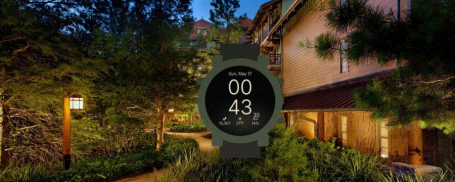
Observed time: 0h43
